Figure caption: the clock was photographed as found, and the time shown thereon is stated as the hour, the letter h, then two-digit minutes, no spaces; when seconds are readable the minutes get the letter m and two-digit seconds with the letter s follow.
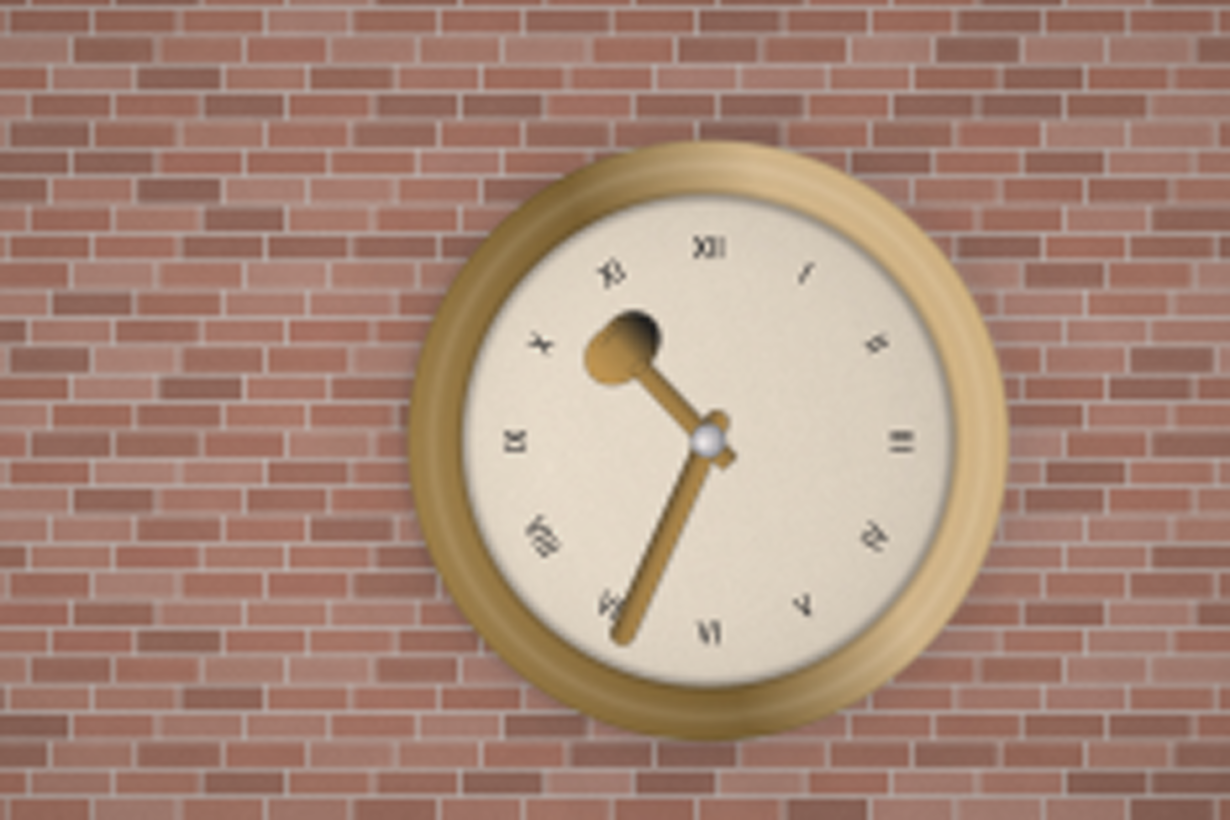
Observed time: 10h34
